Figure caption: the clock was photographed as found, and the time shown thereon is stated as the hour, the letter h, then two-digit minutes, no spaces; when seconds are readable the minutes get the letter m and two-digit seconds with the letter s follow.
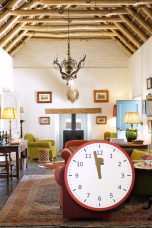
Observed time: 11h58
